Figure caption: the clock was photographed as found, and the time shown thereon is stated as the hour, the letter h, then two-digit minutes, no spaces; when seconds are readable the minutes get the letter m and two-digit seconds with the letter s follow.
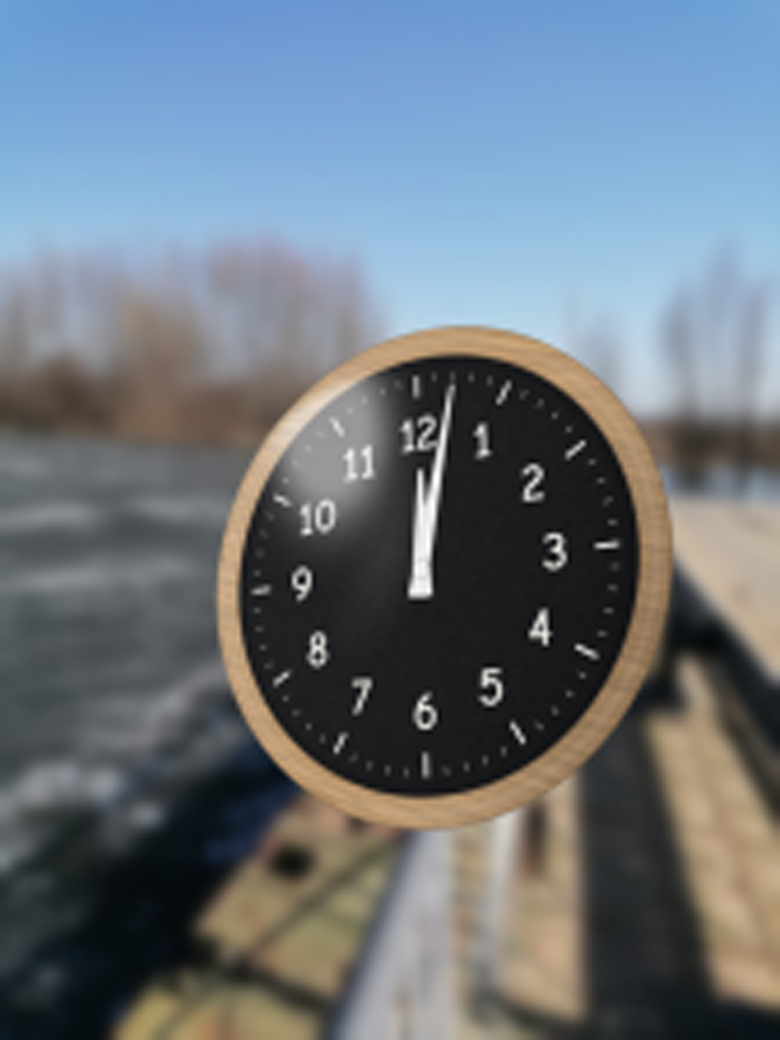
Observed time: 12h02
